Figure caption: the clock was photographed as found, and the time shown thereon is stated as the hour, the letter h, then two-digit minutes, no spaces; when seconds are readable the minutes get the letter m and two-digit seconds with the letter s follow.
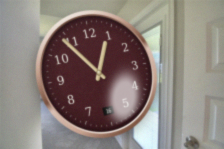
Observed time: 12h54
